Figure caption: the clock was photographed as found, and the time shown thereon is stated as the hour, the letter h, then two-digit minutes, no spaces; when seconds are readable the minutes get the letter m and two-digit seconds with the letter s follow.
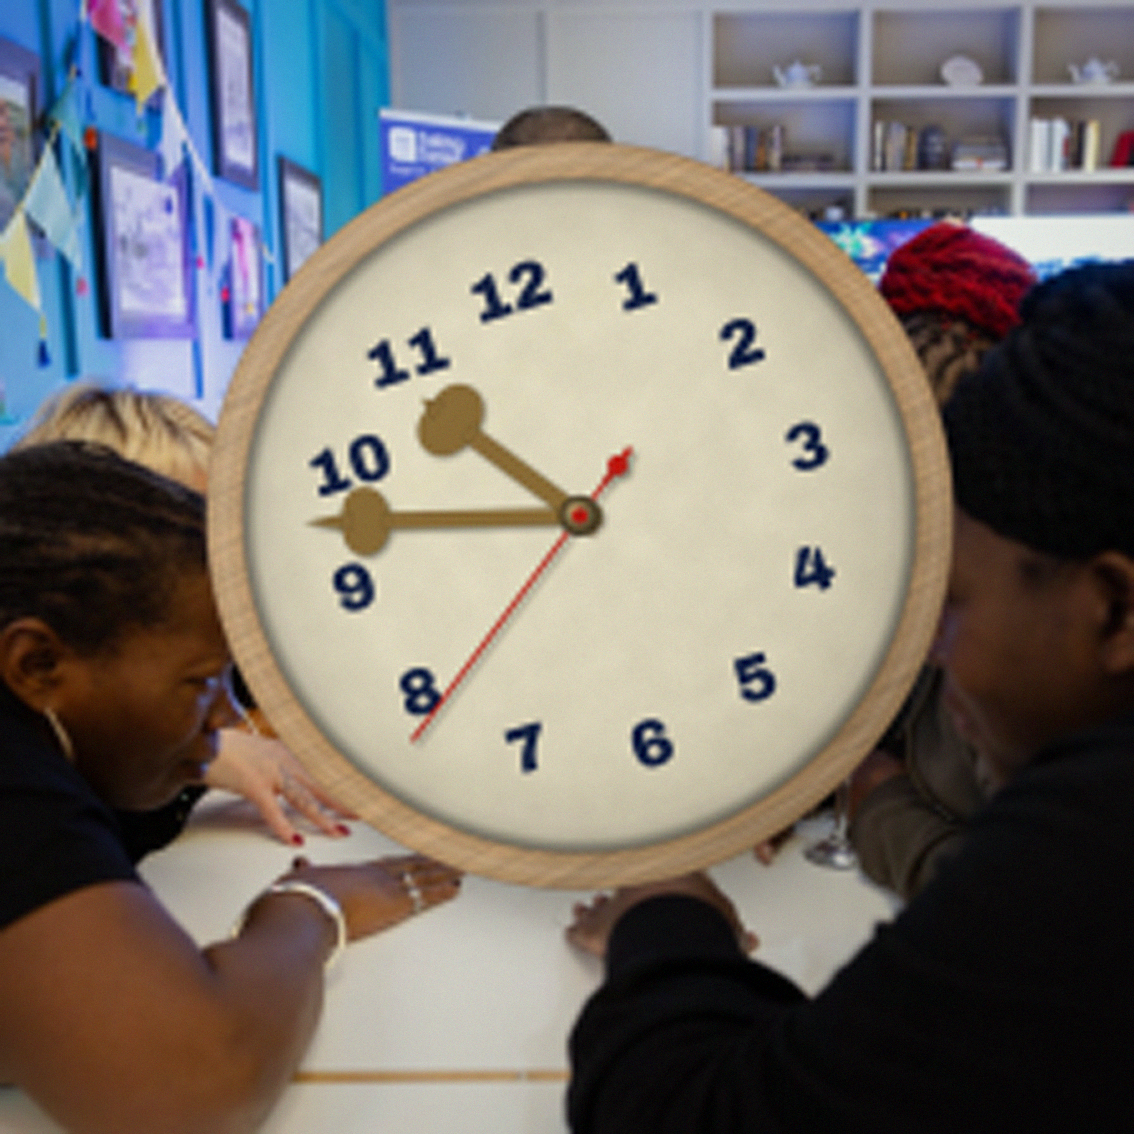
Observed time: 10h47m39s
